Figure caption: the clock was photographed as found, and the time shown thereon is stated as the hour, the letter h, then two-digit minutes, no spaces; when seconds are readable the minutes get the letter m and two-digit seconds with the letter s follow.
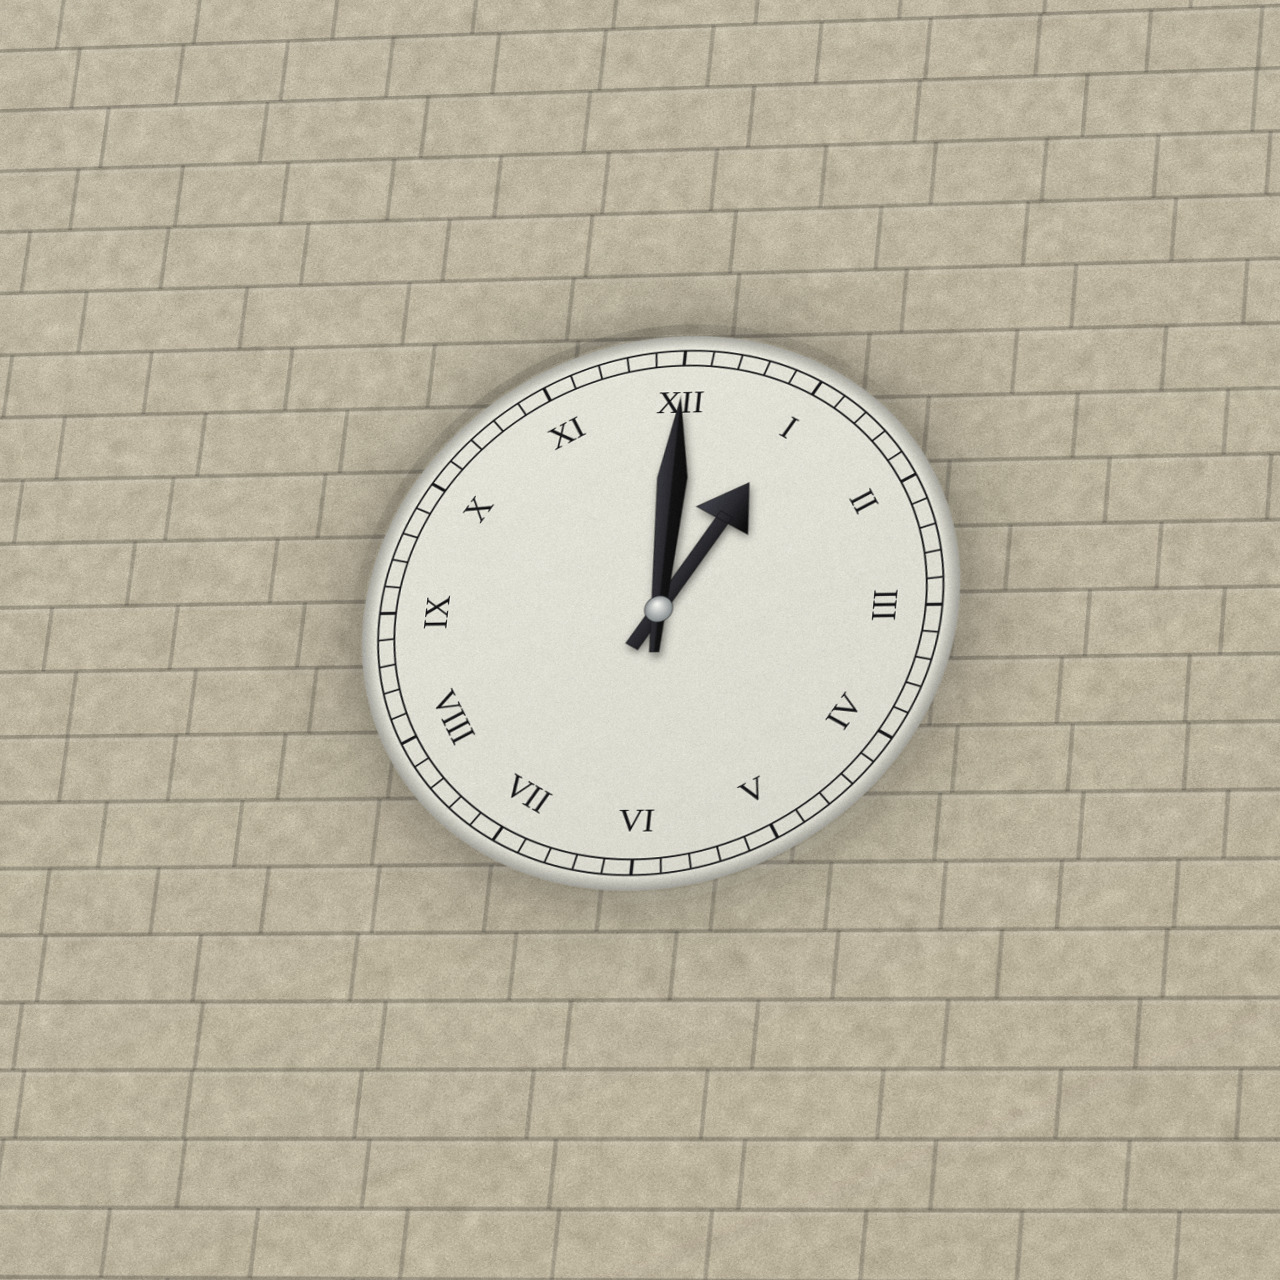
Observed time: 1h00
